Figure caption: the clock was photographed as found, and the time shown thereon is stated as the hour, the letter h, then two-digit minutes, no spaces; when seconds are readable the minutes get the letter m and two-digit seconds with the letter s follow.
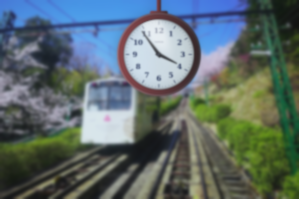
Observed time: 3h54
